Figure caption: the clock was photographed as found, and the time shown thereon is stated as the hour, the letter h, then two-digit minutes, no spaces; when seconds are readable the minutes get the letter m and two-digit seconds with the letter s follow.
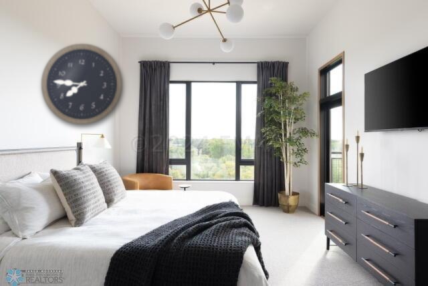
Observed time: 7h46
